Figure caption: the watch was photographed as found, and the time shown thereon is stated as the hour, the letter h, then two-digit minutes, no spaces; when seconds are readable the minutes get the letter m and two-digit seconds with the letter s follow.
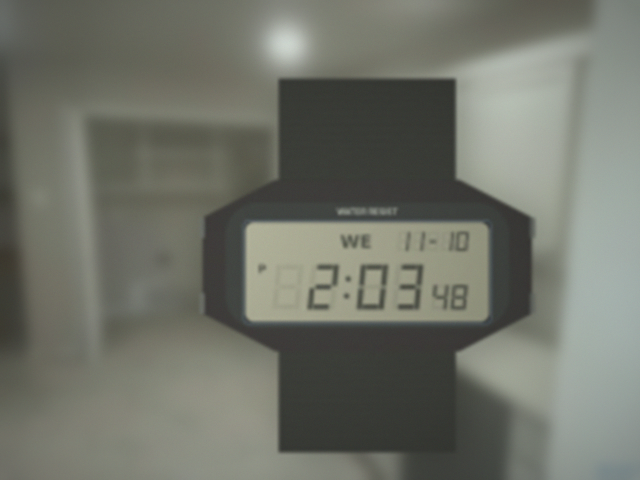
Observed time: 2h03m48s
